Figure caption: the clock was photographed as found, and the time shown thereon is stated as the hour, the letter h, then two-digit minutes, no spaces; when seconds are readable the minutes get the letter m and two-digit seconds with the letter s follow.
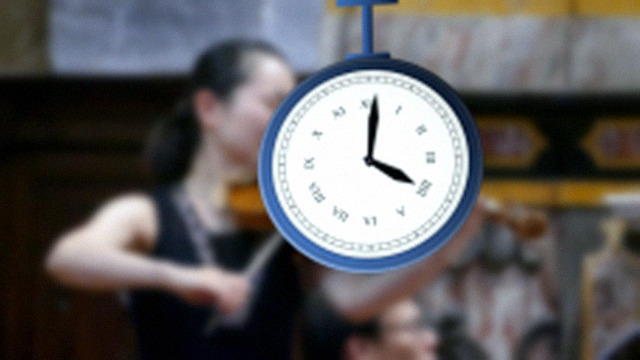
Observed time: 4h01
